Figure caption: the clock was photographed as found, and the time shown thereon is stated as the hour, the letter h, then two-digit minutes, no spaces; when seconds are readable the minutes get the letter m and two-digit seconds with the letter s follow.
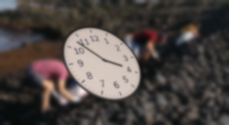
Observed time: 3h53
